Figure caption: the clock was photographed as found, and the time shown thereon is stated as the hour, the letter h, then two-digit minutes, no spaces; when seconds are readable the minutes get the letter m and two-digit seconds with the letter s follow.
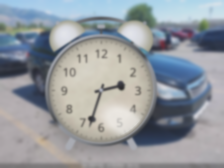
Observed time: 2h33
